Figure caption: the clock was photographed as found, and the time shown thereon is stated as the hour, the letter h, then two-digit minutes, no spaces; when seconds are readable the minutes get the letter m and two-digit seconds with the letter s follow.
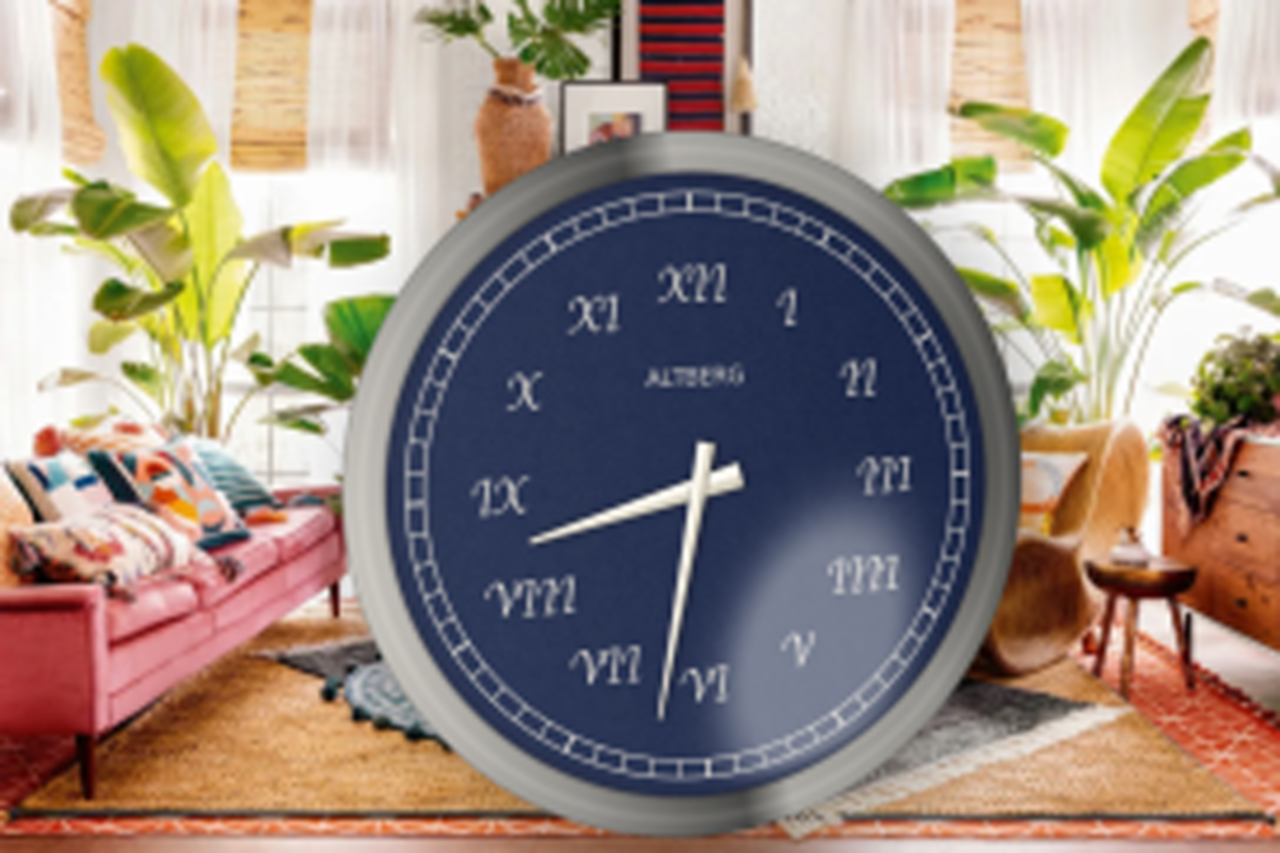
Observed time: 8h32
